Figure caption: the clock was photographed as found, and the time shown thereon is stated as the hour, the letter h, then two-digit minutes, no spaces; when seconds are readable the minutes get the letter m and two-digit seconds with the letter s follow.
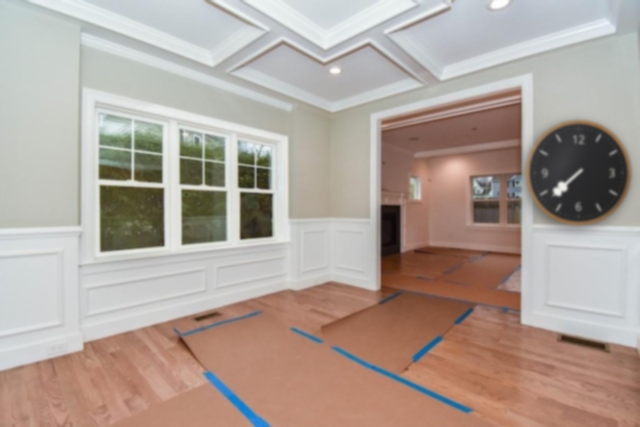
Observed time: 7h38
